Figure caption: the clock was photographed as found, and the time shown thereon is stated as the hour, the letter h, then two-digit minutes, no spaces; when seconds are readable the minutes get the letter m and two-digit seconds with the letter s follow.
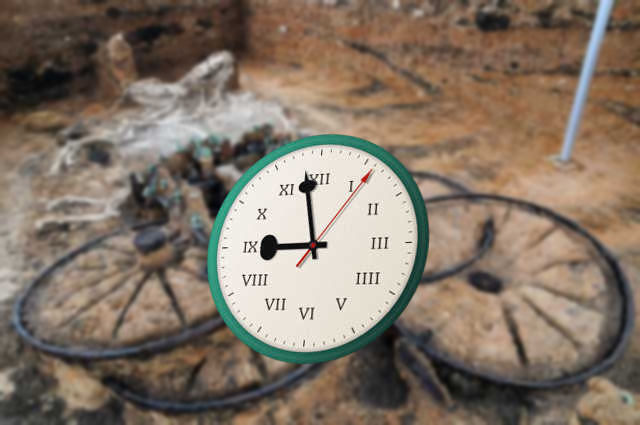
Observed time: 8h58m06s
